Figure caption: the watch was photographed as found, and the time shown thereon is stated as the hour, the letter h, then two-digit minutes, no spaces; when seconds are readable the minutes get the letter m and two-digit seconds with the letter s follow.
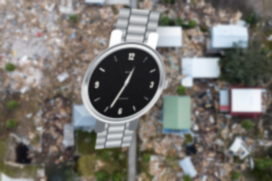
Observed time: 12h34
